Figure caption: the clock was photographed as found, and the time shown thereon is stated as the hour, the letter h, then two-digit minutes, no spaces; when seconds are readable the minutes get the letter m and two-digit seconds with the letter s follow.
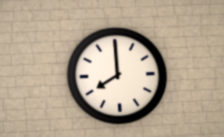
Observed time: 8h00
